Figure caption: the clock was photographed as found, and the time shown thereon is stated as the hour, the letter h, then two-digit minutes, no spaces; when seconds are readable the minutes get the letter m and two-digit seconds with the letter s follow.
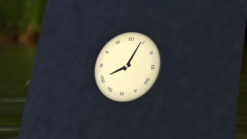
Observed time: 8h04
